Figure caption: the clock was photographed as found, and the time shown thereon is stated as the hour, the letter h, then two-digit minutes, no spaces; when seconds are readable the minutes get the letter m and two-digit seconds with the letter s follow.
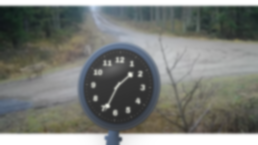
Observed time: 1h34
